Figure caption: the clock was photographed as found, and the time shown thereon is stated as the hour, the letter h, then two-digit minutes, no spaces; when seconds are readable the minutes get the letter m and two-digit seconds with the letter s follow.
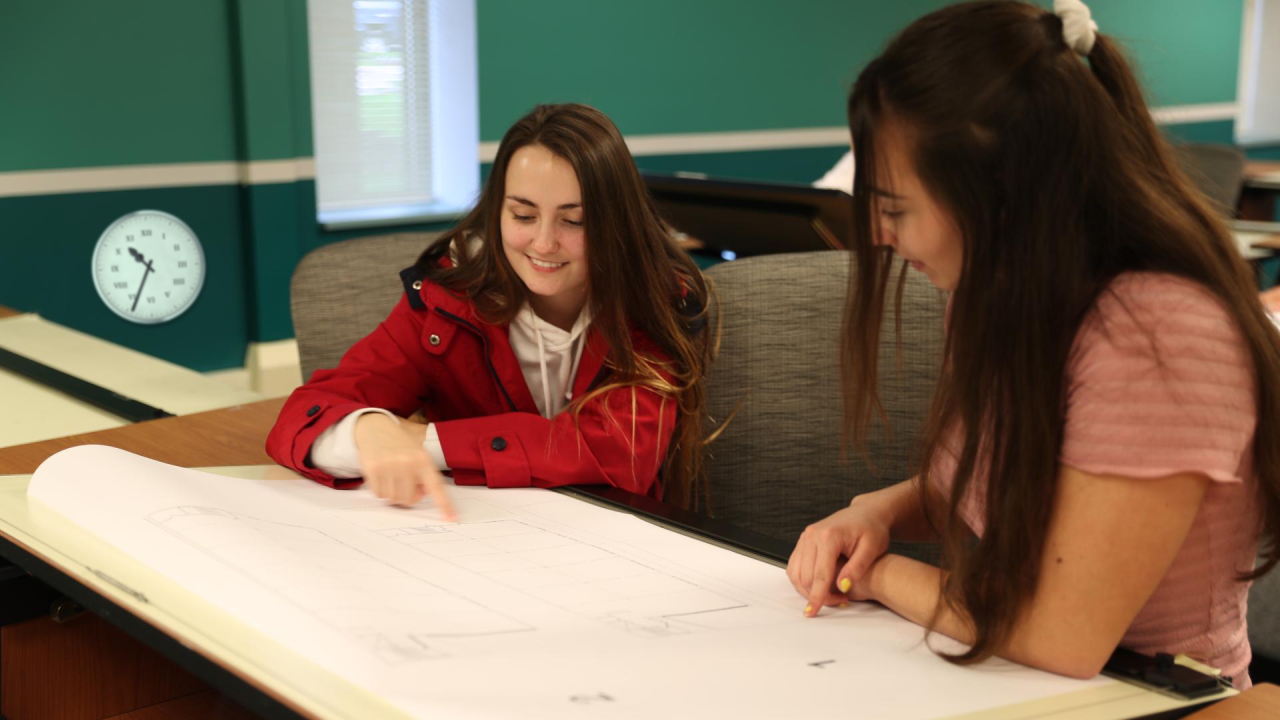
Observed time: 10h34
